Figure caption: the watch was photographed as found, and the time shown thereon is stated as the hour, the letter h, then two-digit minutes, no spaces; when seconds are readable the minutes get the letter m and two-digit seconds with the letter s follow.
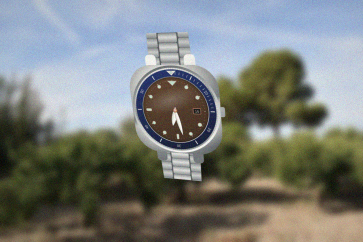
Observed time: 6h28
